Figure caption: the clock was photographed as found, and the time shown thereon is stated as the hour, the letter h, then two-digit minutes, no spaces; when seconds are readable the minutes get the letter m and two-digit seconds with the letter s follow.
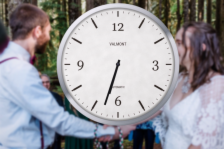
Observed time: 6h33
